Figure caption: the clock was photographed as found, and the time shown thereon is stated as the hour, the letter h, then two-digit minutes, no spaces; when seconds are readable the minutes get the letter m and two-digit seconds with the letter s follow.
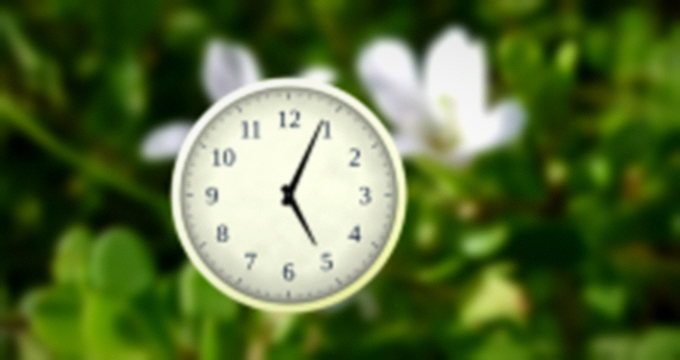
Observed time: 5h04
